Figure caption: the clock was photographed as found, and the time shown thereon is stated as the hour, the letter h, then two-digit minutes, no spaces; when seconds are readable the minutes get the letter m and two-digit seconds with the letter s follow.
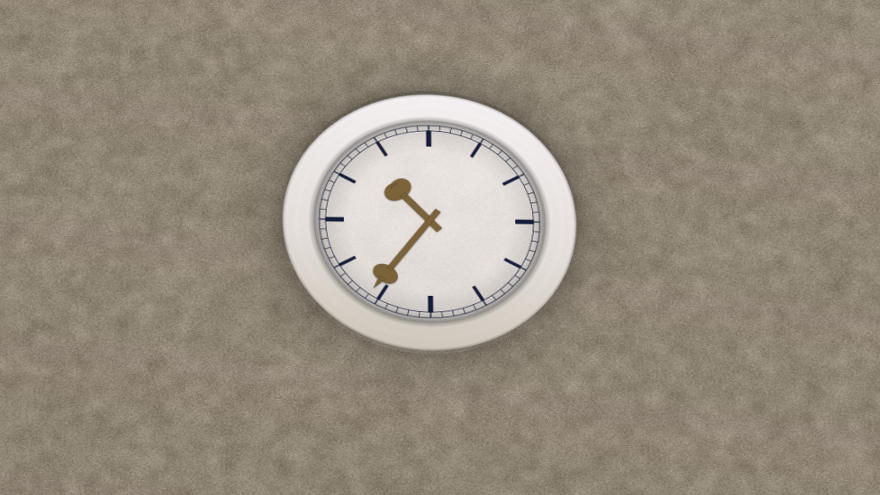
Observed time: 10h36
